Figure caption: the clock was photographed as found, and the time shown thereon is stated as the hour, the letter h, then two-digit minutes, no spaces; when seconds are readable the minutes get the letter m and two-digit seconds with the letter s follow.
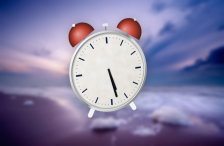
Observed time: 5h28
